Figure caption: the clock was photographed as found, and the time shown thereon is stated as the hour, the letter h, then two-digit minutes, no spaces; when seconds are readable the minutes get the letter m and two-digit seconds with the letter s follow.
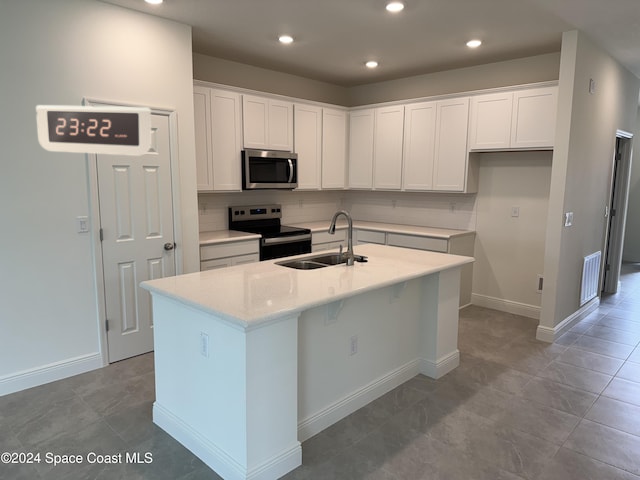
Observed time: 23h22
